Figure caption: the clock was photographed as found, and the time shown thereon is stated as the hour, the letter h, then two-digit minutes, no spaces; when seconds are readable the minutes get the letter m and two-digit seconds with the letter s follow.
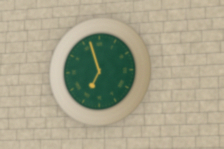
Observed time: 6h57
